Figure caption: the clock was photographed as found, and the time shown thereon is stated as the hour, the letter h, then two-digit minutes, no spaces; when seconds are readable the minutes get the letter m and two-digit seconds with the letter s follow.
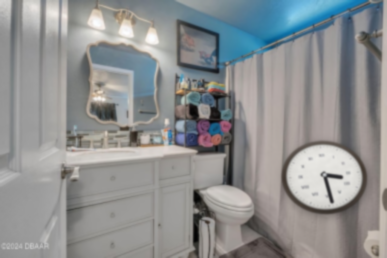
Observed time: 3h29
